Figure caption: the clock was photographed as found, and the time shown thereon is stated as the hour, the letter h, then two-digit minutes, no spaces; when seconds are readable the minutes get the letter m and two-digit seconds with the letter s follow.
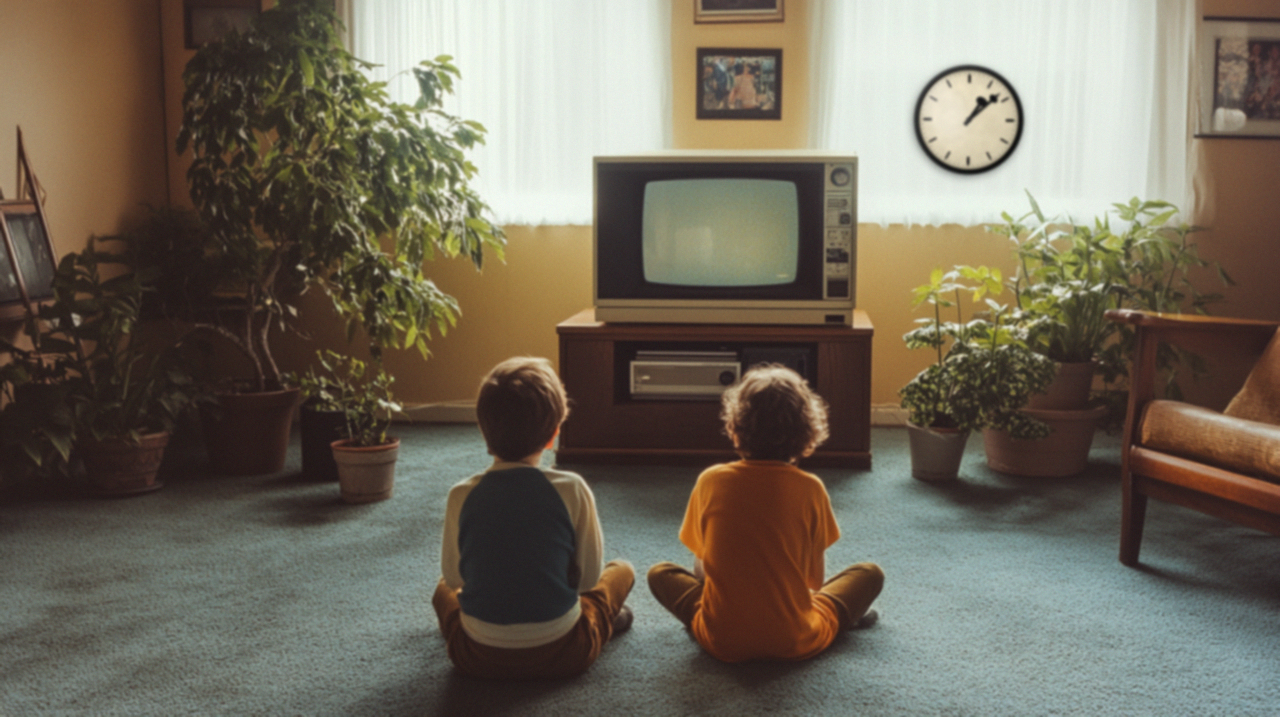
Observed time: 1h08
